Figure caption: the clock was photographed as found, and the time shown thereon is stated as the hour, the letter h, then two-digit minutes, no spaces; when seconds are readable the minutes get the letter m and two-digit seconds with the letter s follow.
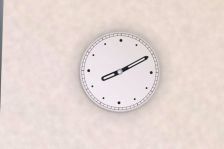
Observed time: 8h10
